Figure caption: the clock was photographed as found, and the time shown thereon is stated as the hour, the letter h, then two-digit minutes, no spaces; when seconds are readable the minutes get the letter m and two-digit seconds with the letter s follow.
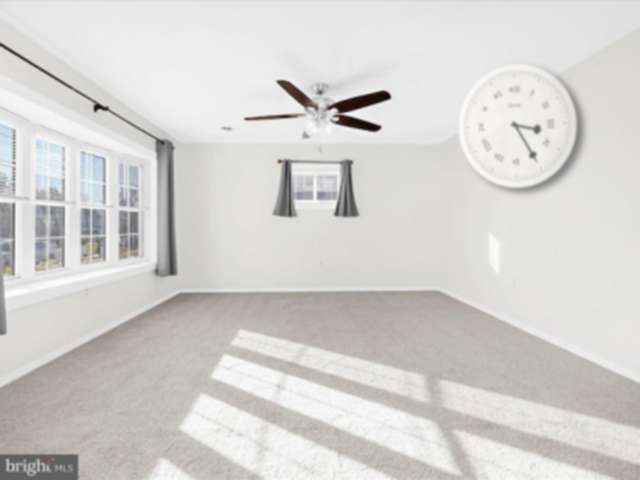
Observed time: 3h25
